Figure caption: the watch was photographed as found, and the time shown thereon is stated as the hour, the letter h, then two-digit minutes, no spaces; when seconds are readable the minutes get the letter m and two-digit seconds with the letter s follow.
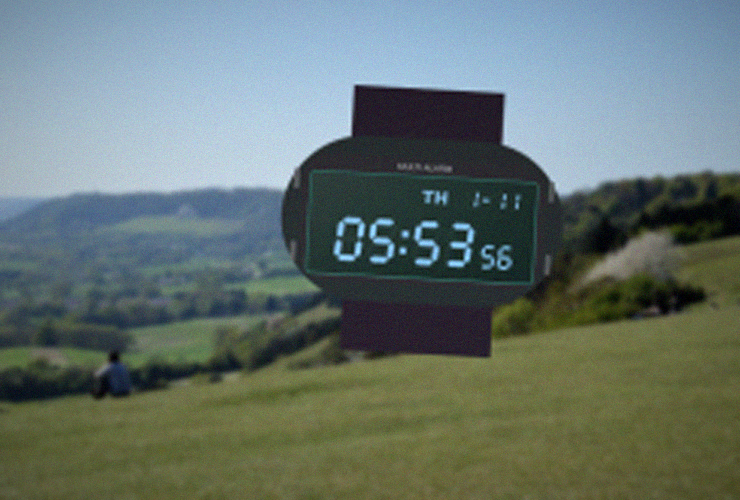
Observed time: 5h53m56s
